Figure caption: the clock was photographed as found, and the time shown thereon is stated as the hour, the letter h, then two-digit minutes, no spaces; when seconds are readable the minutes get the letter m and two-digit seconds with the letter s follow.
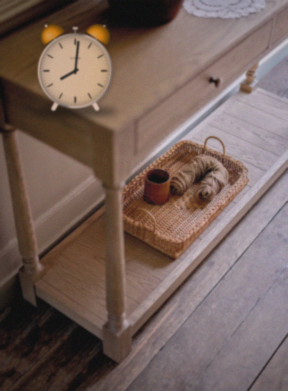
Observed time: 8h01
